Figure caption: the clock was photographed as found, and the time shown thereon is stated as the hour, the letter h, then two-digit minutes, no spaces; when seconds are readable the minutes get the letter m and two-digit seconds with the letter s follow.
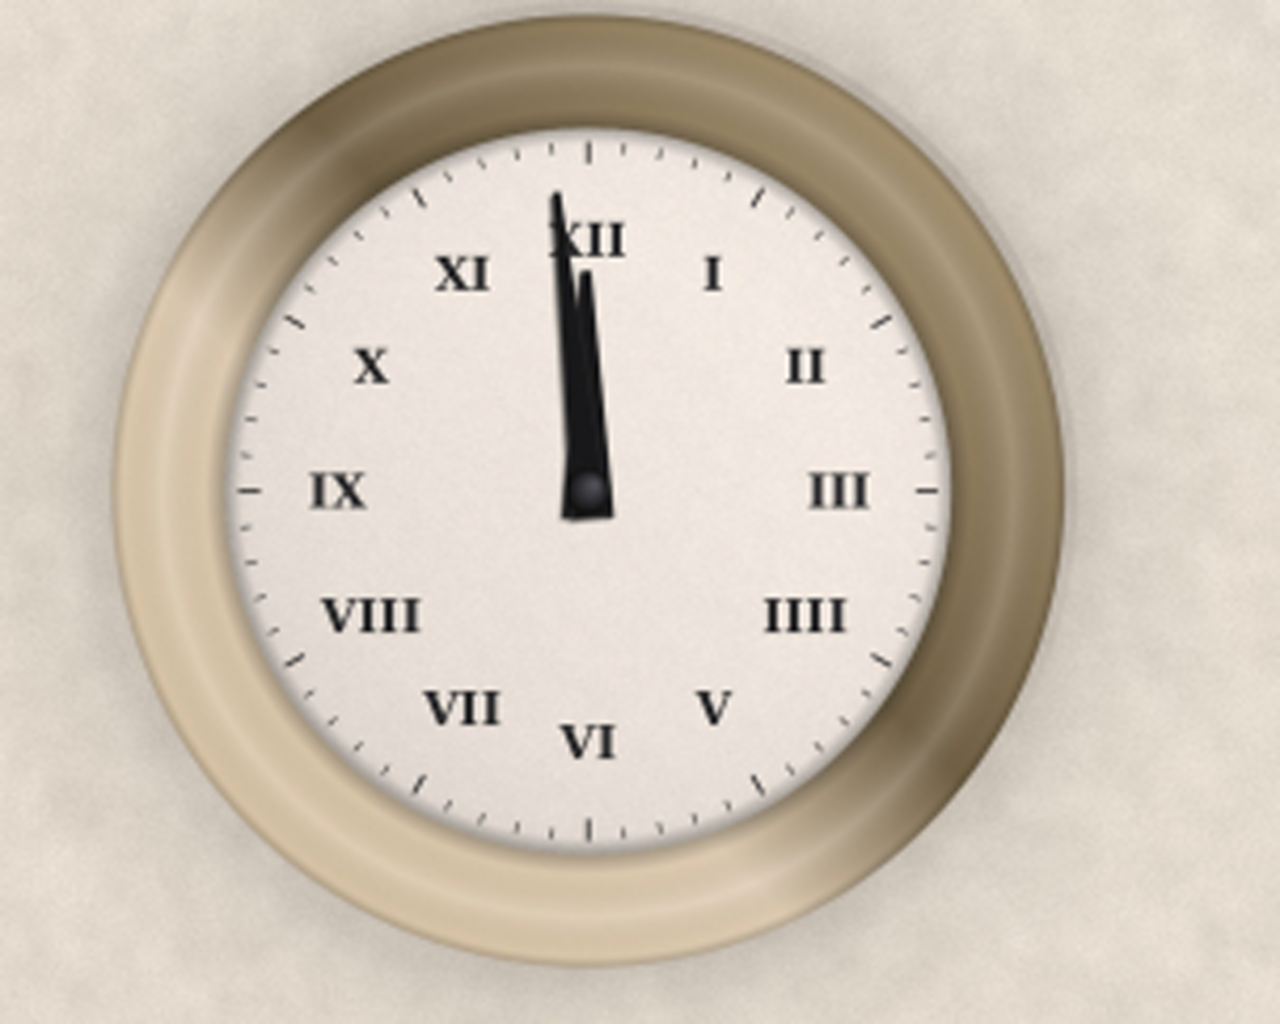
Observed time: 11h59
